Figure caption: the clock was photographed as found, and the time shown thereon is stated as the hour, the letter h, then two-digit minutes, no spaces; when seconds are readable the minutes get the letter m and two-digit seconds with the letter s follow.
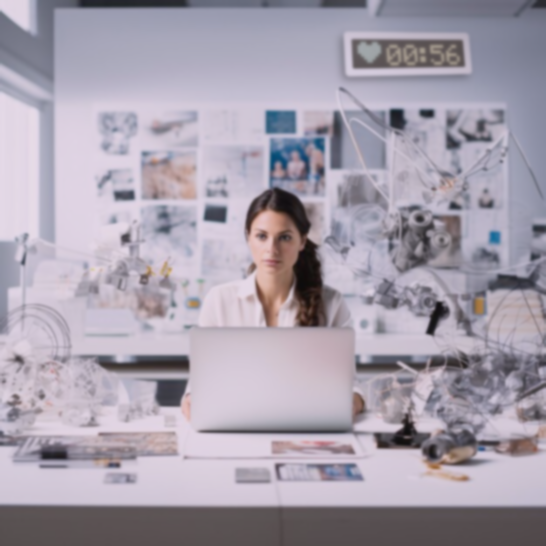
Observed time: 0h56
